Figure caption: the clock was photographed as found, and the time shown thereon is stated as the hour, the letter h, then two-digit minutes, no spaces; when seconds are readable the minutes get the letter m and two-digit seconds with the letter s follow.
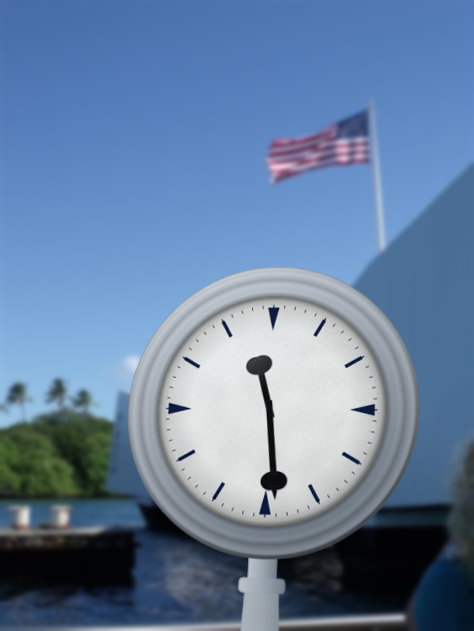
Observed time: 11h29
